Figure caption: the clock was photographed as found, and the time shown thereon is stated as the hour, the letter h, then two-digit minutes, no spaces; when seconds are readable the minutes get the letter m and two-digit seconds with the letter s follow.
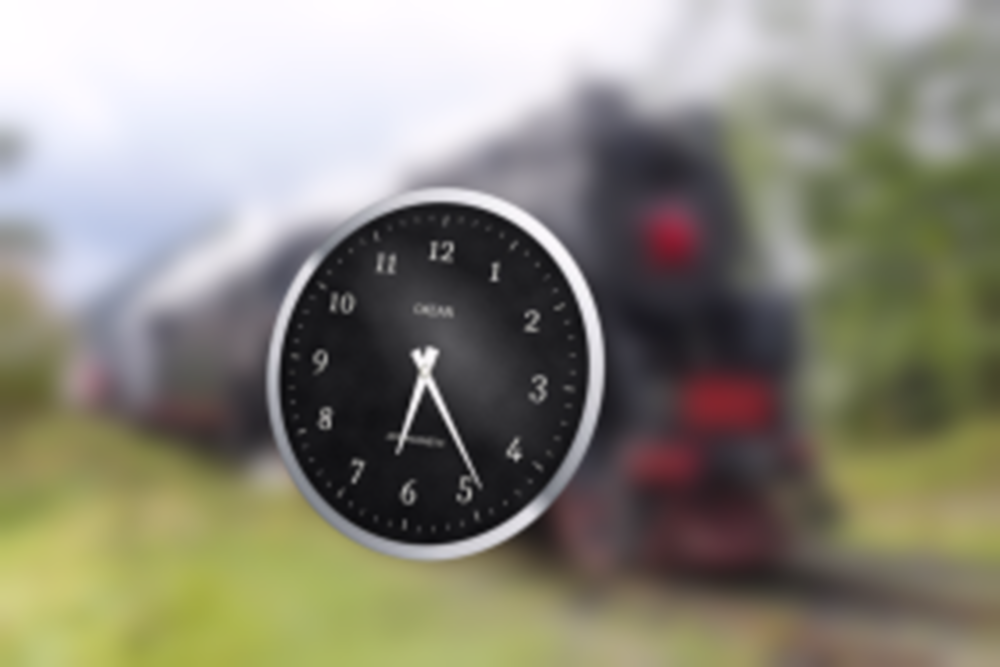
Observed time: 6h24
